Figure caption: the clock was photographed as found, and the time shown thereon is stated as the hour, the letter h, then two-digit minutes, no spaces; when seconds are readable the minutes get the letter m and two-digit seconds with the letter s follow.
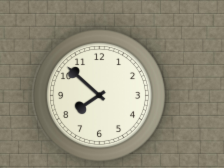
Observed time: 7h52
